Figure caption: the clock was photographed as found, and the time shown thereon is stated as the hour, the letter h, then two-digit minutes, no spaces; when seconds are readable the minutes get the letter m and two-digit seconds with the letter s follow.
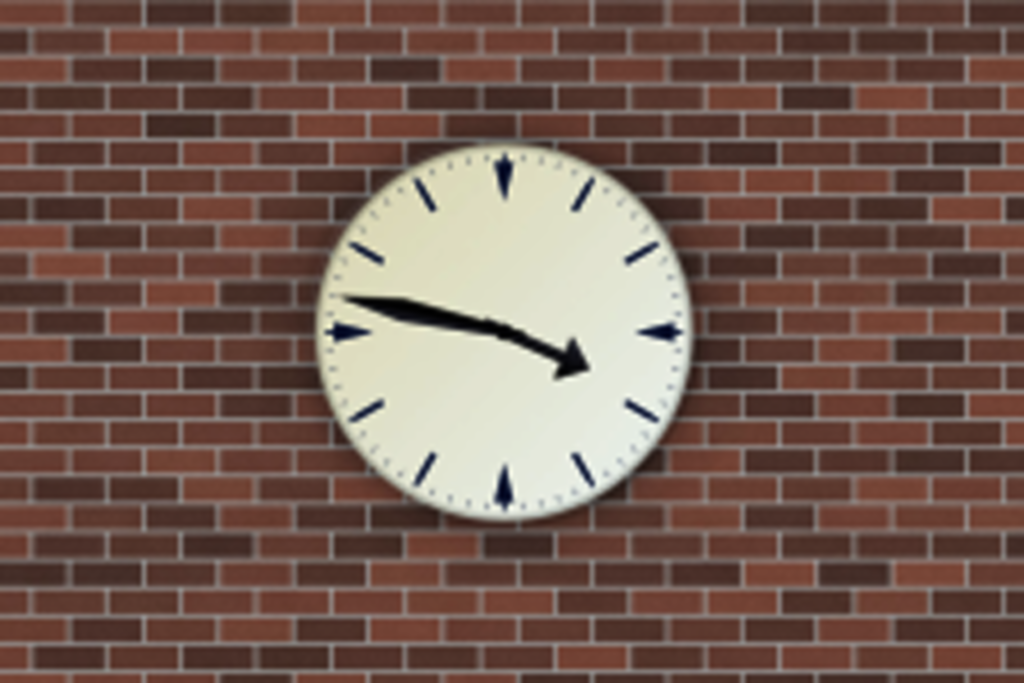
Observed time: 3h47
